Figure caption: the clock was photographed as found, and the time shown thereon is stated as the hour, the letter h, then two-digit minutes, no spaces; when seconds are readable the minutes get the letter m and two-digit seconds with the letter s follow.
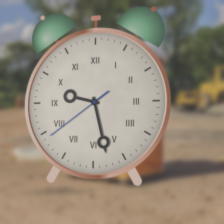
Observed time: 9h27m39s
